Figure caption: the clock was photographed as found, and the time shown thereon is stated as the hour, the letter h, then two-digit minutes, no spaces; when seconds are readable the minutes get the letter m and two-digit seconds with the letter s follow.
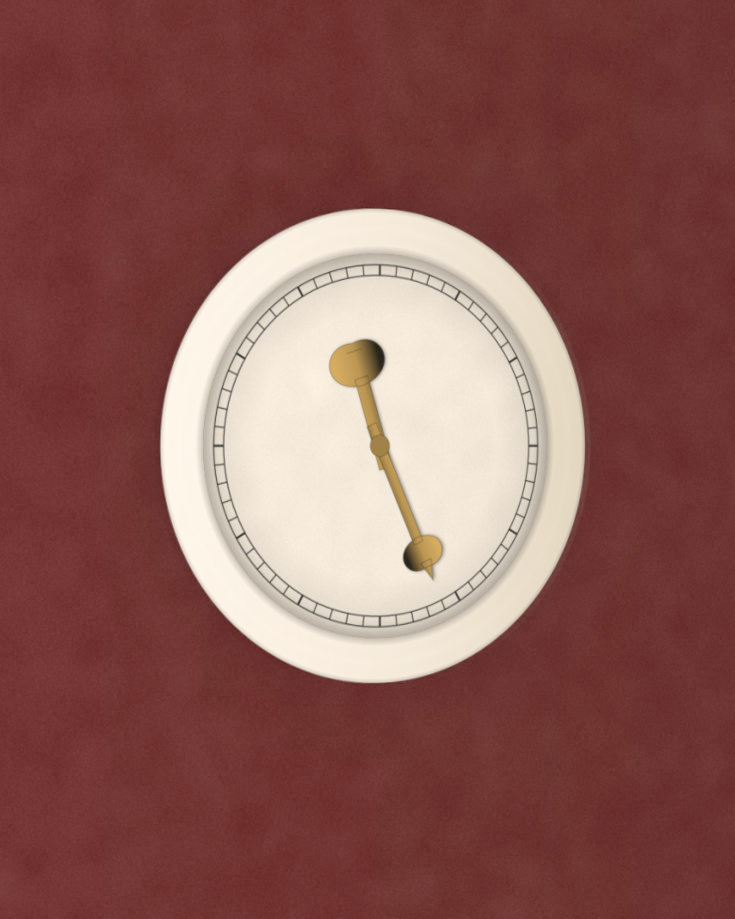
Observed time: 11h26
